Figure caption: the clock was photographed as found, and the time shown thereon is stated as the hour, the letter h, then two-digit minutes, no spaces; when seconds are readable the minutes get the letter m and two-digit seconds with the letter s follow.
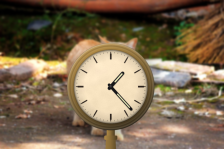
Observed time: 1h23
